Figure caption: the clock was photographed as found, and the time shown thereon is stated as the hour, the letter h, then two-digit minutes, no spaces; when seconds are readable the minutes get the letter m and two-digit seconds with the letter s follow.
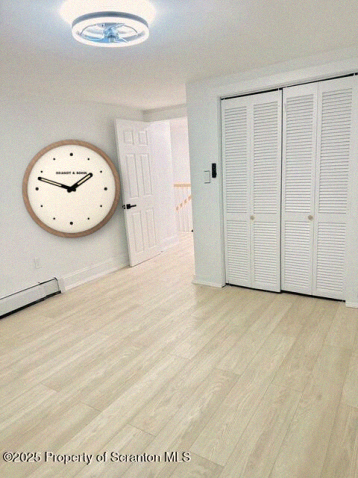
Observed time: 1h48
